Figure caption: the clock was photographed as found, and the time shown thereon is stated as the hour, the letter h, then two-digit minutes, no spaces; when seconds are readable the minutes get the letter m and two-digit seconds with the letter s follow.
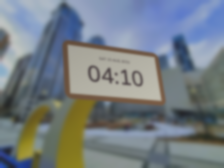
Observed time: 4h10
